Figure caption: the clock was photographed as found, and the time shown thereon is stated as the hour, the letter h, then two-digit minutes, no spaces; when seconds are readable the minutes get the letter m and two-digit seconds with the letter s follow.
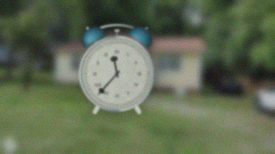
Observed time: 11h37
